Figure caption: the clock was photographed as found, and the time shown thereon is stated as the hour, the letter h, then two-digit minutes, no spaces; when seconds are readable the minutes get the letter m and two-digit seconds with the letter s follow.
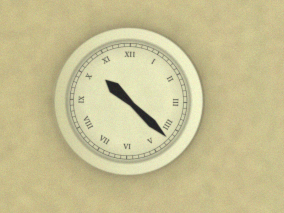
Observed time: 10h22
